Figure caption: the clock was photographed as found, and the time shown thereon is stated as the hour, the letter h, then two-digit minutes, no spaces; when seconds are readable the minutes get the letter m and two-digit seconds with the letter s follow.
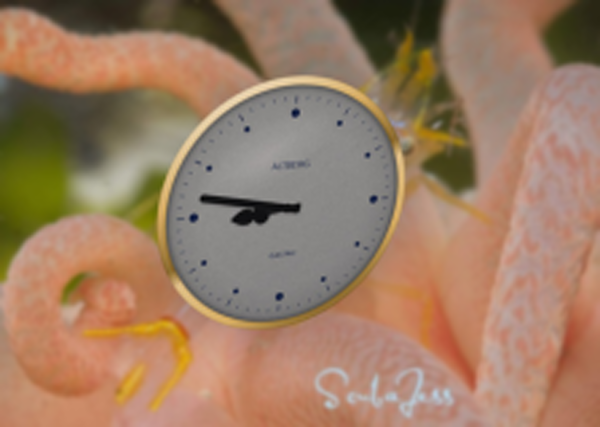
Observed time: 8h47
